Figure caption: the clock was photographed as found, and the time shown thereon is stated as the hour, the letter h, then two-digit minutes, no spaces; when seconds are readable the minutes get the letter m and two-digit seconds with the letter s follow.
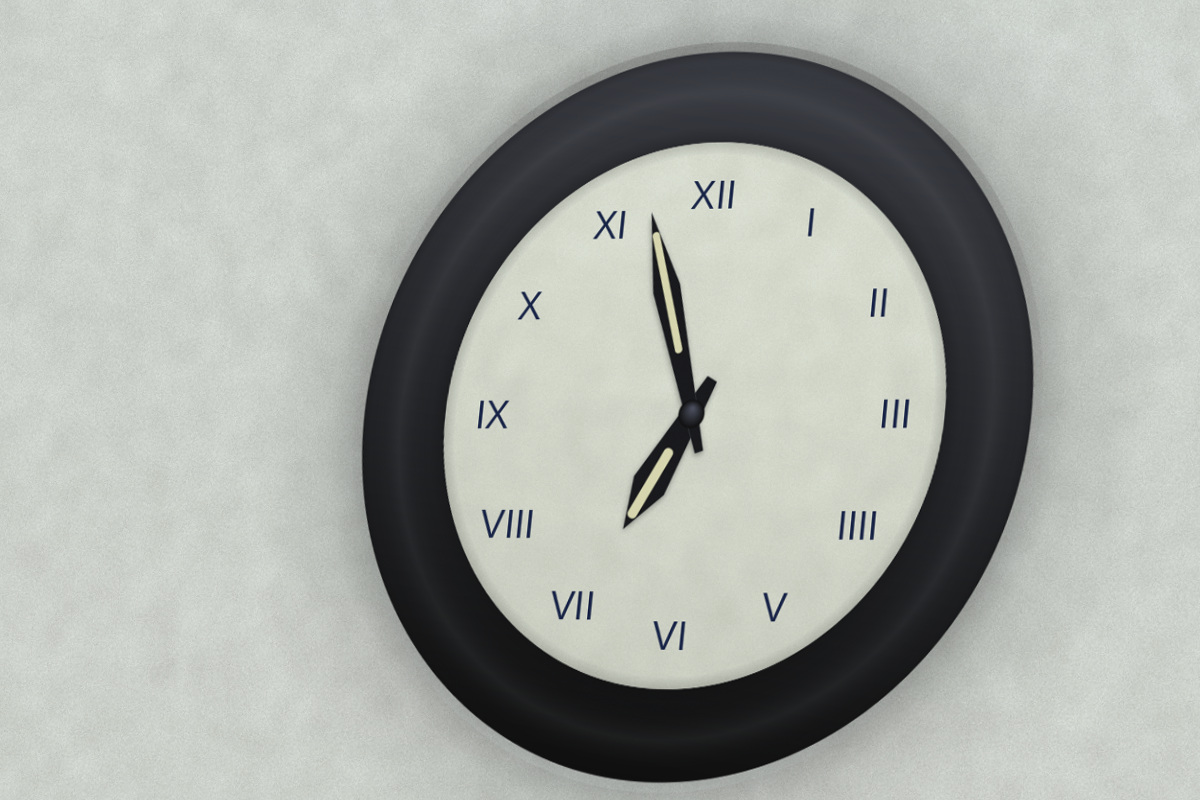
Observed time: 6h57
